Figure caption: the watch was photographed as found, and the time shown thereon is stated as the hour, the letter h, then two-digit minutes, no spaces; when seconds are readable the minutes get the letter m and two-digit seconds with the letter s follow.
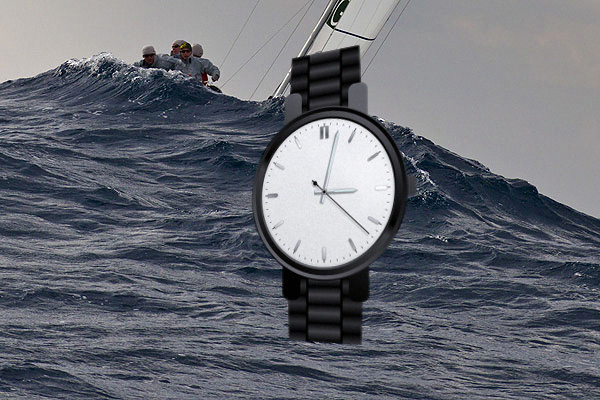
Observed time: 3h02m22s
